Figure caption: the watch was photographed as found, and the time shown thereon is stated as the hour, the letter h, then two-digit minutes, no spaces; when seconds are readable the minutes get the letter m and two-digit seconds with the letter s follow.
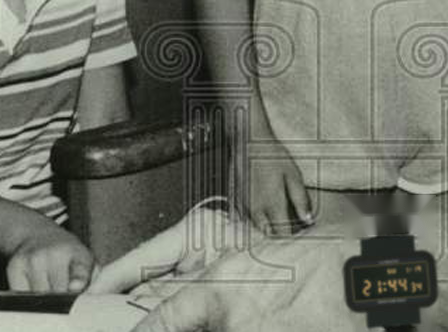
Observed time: 21h44
